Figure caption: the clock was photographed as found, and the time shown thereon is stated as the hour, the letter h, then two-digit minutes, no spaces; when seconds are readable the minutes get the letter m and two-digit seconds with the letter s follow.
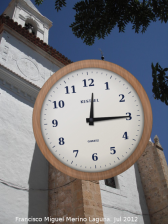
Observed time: 12h15
